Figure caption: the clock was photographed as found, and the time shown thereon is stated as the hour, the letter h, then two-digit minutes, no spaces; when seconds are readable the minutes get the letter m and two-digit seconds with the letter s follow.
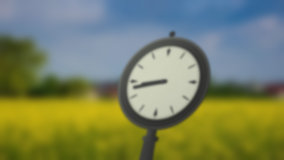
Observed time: 8h43
